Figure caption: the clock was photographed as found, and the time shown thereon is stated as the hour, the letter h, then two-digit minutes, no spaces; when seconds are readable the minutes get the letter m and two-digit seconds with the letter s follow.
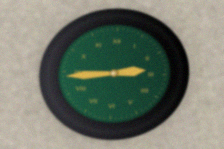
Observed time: 2h44
